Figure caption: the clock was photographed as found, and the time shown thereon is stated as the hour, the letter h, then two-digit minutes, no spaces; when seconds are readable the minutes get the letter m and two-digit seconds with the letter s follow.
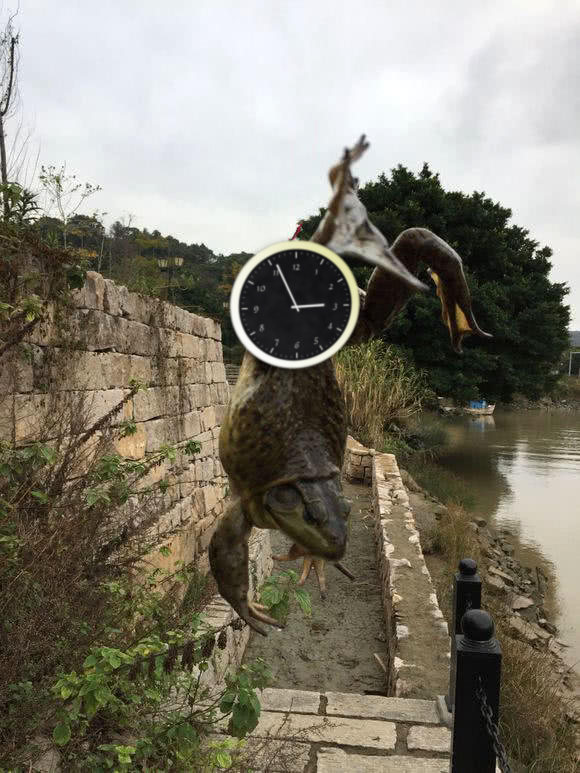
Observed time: 2h56
